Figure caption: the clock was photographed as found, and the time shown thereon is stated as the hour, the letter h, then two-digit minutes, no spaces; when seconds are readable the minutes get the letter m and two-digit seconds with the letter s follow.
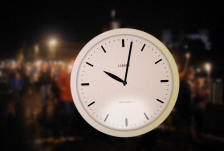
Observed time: 10h02
